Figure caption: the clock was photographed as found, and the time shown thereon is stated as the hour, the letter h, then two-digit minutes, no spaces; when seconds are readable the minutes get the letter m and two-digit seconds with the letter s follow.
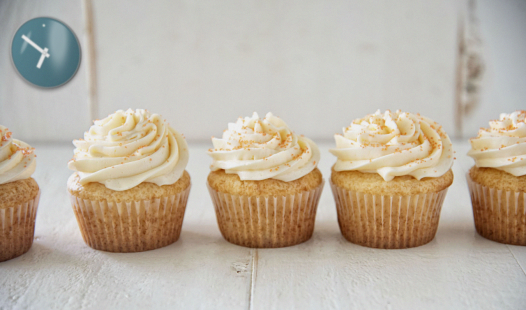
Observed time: 6h51
